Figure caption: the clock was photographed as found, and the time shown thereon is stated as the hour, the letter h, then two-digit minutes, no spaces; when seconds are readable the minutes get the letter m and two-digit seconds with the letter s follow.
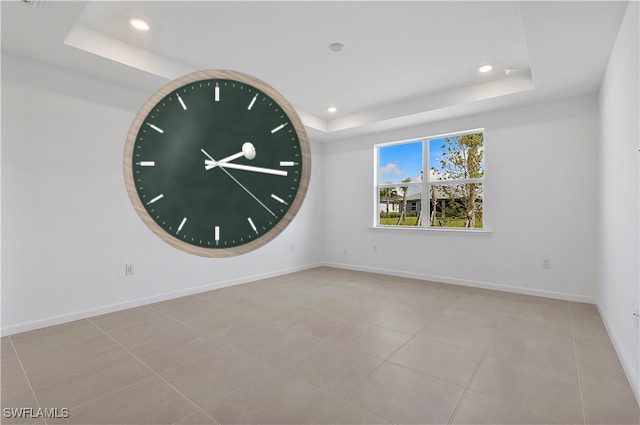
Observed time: 2h16m22s
